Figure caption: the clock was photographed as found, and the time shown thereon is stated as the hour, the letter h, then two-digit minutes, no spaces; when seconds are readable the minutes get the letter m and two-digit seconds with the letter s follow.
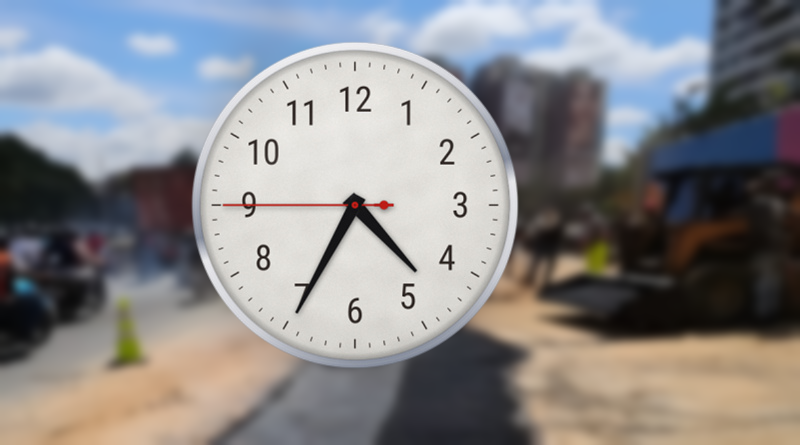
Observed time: 4h34m45s
